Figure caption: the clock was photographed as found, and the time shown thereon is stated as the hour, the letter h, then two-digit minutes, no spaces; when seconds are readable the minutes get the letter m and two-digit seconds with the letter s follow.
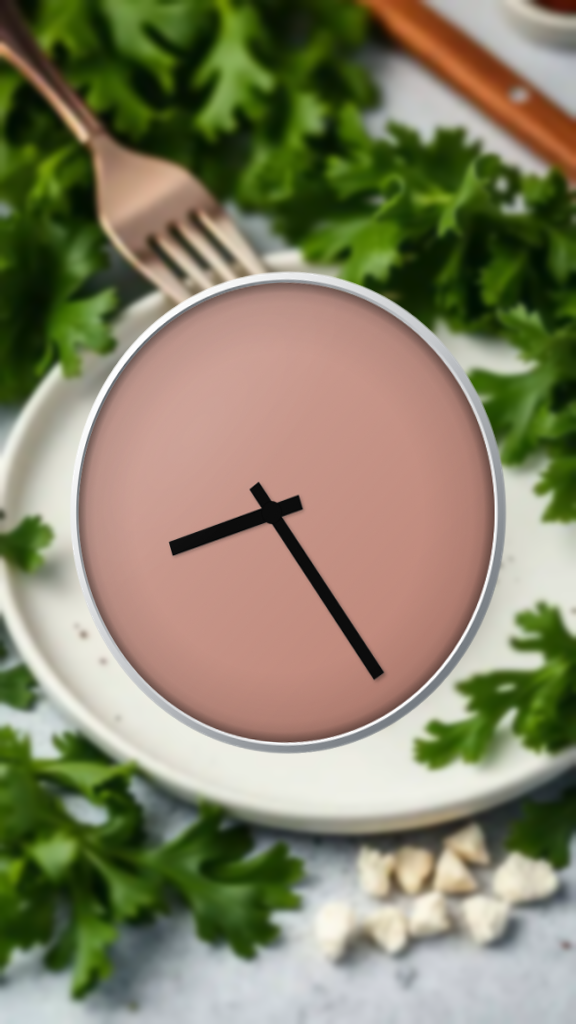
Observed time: 8h24
